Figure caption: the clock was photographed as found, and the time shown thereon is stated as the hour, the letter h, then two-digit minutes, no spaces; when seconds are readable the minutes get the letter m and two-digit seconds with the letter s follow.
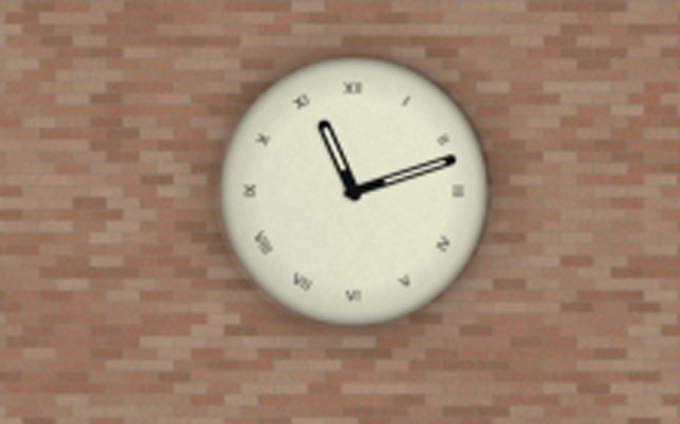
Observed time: 11h12
